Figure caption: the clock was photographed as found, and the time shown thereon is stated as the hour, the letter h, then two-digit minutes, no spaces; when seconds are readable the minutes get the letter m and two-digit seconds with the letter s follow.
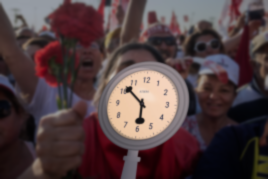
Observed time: 5h52
